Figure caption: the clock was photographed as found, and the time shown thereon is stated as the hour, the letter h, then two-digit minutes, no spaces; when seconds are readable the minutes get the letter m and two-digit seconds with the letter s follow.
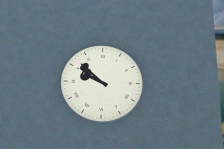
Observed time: 9h52
